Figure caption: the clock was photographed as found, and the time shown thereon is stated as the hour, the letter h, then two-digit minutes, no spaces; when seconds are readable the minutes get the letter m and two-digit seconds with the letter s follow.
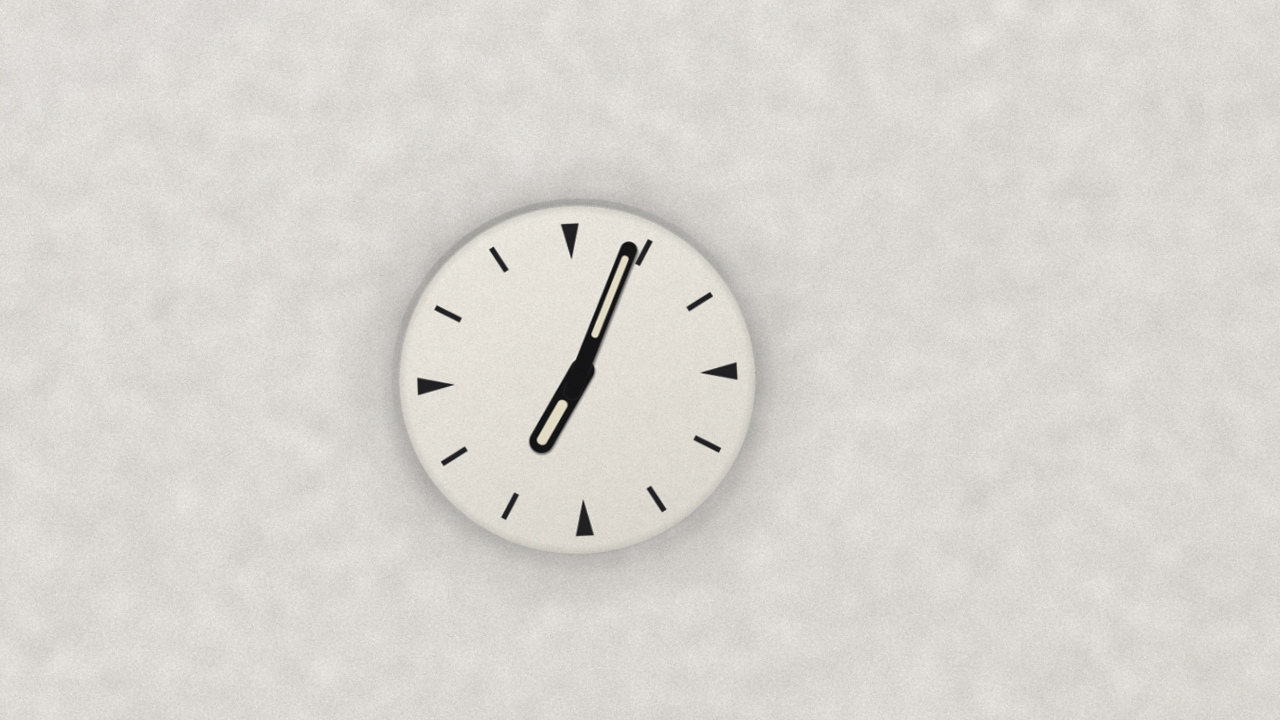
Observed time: 7h04
